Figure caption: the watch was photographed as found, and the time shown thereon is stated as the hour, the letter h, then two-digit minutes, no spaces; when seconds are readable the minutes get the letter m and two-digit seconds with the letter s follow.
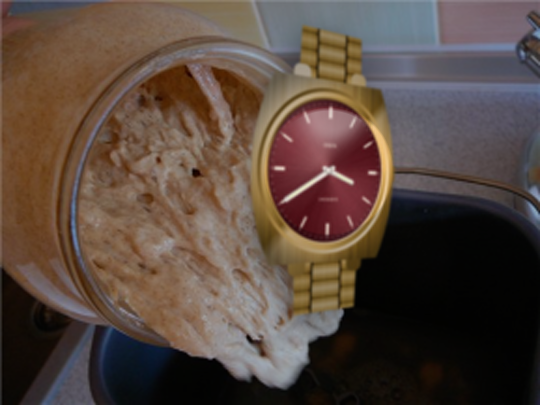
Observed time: 3h40
